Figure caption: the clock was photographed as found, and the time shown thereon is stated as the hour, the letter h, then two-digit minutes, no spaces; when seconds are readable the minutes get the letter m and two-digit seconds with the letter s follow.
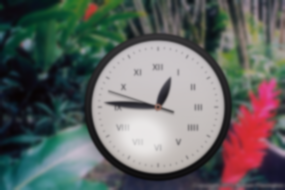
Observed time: 12h45m48s
